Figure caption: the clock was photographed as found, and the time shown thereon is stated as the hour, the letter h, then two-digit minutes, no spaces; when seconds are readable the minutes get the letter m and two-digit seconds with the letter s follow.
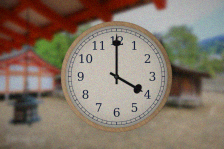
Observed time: 4h00
